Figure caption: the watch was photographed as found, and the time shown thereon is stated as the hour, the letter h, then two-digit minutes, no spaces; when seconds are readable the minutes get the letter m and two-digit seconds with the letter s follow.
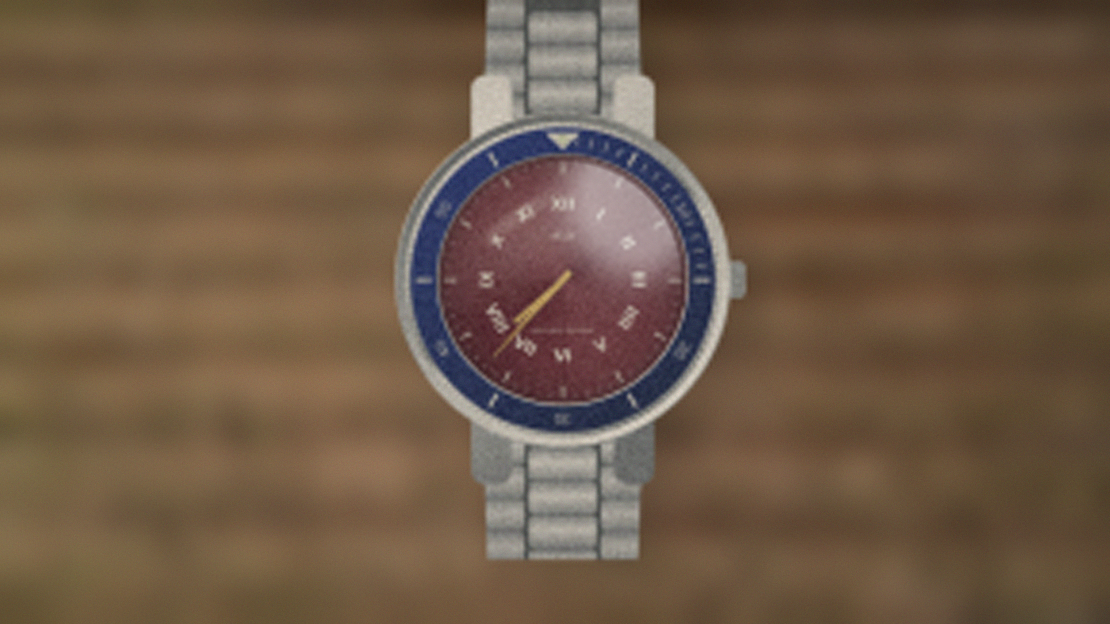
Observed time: 7h37
